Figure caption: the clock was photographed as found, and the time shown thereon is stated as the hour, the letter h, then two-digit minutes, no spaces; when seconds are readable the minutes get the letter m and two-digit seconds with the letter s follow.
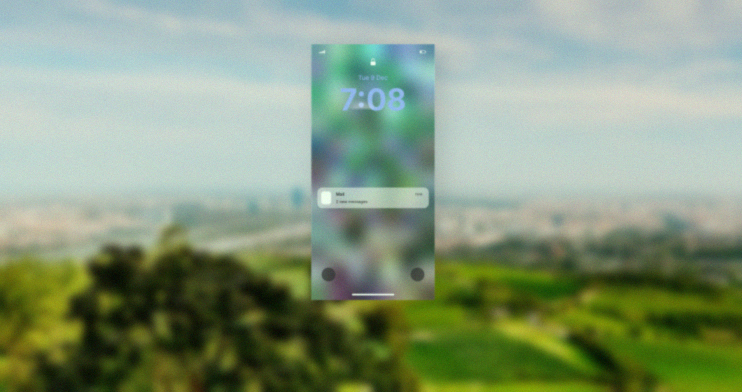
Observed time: 7h08
